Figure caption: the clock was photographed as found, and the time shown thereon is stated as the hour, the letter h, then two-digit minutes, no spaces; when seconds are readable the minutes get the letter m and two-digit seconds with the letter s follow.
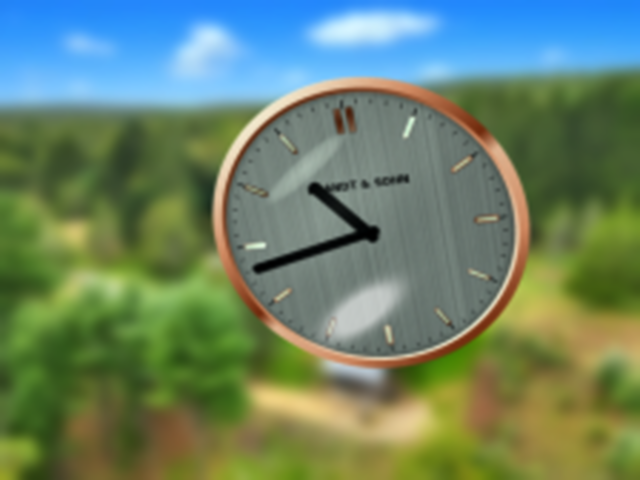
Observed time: 10h43
